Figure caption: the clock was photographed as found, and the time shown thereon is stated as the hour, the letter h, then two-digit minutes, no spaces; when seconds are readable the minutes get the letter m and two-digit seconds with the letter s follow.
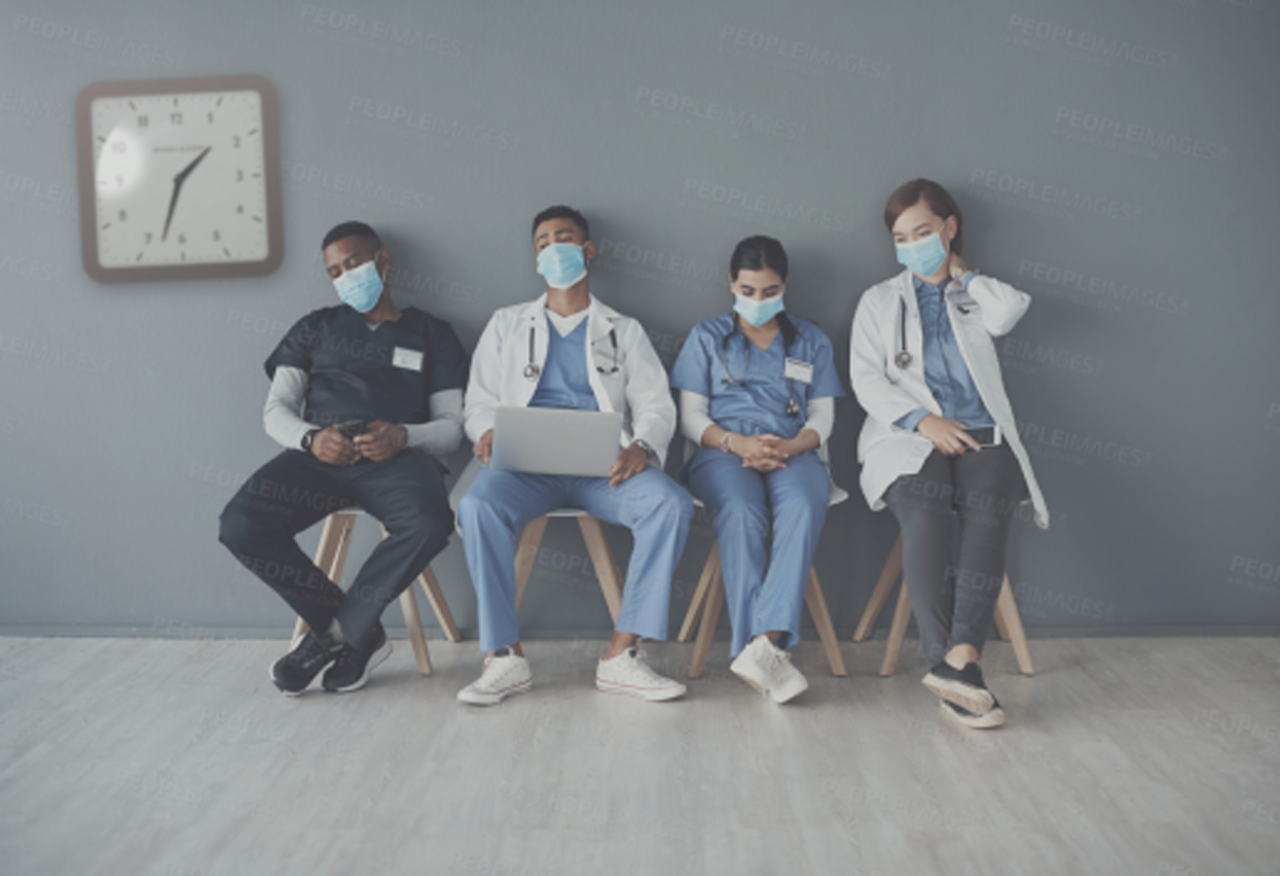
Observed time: 1h33
